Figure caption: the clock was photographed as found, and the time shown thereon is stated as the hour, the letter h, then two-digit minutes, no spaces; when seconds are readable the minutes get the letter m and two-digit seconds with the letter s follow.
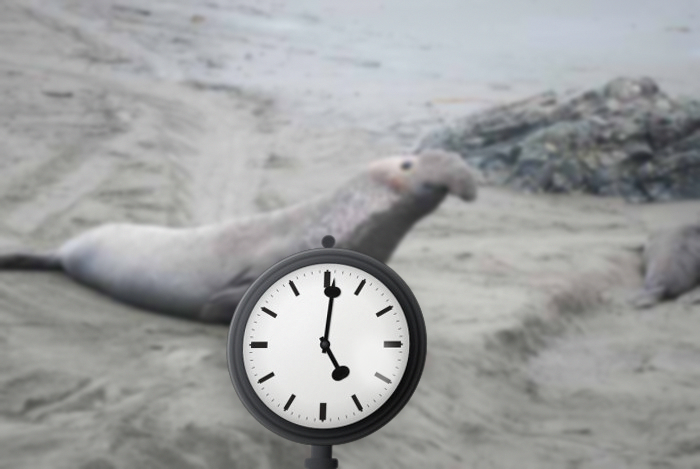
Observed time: 5h01
